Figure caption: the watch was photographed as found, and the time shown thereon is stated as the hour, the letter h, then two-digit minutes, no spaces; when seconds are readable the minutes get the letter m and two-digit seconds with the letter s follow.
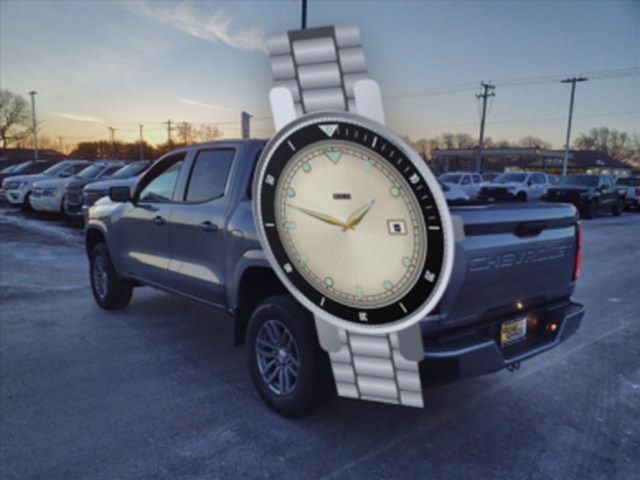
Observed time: 1h48
